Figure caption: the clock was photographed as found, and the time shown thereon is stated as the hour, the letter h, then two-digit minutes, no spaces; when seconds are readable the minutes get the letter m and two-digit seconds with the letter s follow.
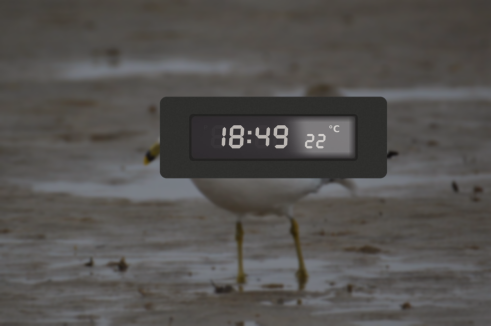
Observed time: 18h49
